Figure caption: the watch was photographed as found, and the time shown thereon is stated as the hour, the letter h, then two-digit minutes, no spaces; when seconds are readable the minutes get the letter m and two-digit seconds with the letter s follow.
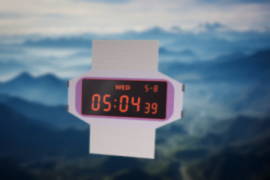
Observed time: 5h04m39s
